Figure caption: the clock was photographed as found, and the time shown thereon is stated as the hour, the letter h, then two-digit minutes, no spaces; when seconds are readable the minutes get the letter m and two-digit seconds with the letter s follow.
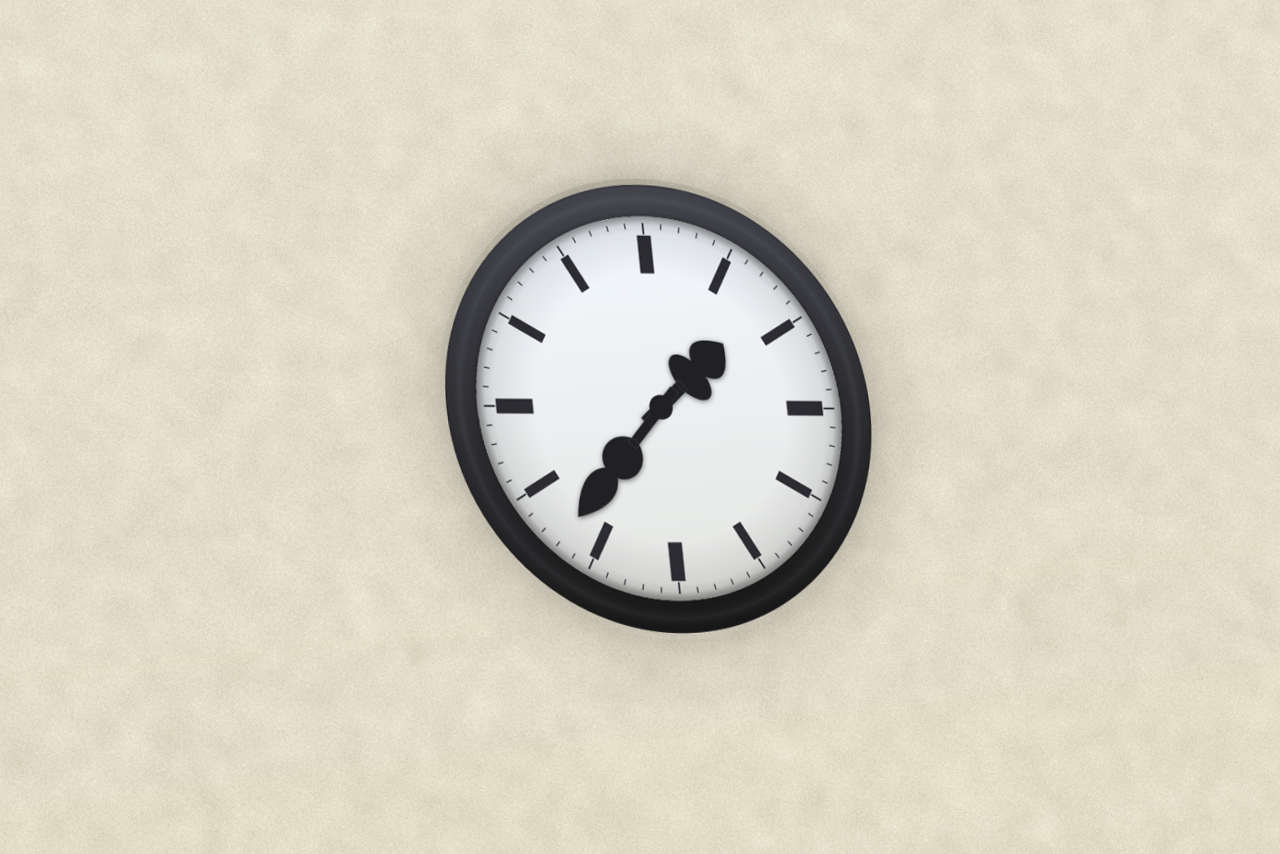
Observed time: 1h37
